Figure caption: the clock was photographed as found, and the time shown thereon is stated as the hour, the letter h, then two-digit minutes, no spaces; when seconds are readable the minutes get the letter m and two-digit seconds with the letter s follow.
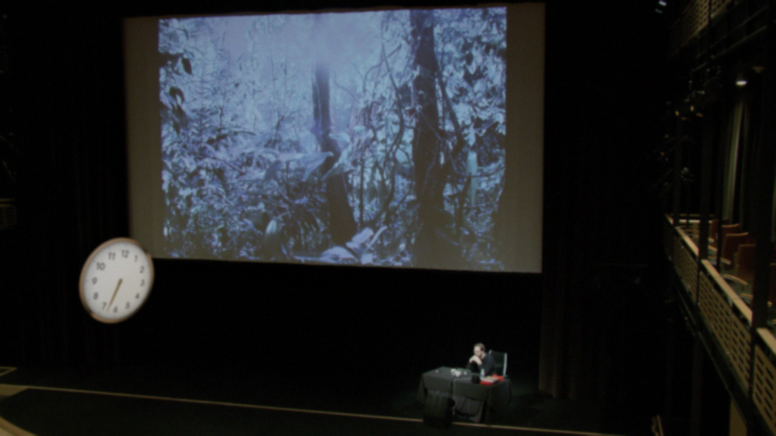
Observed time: 6h33
